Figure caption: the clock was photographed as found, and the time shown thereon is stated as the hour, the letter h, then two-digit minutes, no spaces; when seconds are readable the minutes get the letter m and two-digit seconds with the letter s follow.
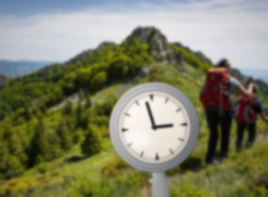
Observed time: 2h58
